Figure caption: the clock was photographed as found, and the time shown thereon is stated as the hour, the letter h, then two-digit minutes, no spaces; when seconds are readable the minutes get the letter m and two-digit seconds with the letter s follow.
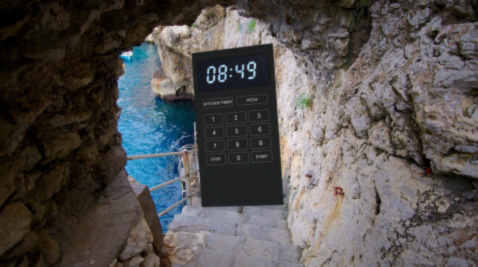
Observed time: 8h49
